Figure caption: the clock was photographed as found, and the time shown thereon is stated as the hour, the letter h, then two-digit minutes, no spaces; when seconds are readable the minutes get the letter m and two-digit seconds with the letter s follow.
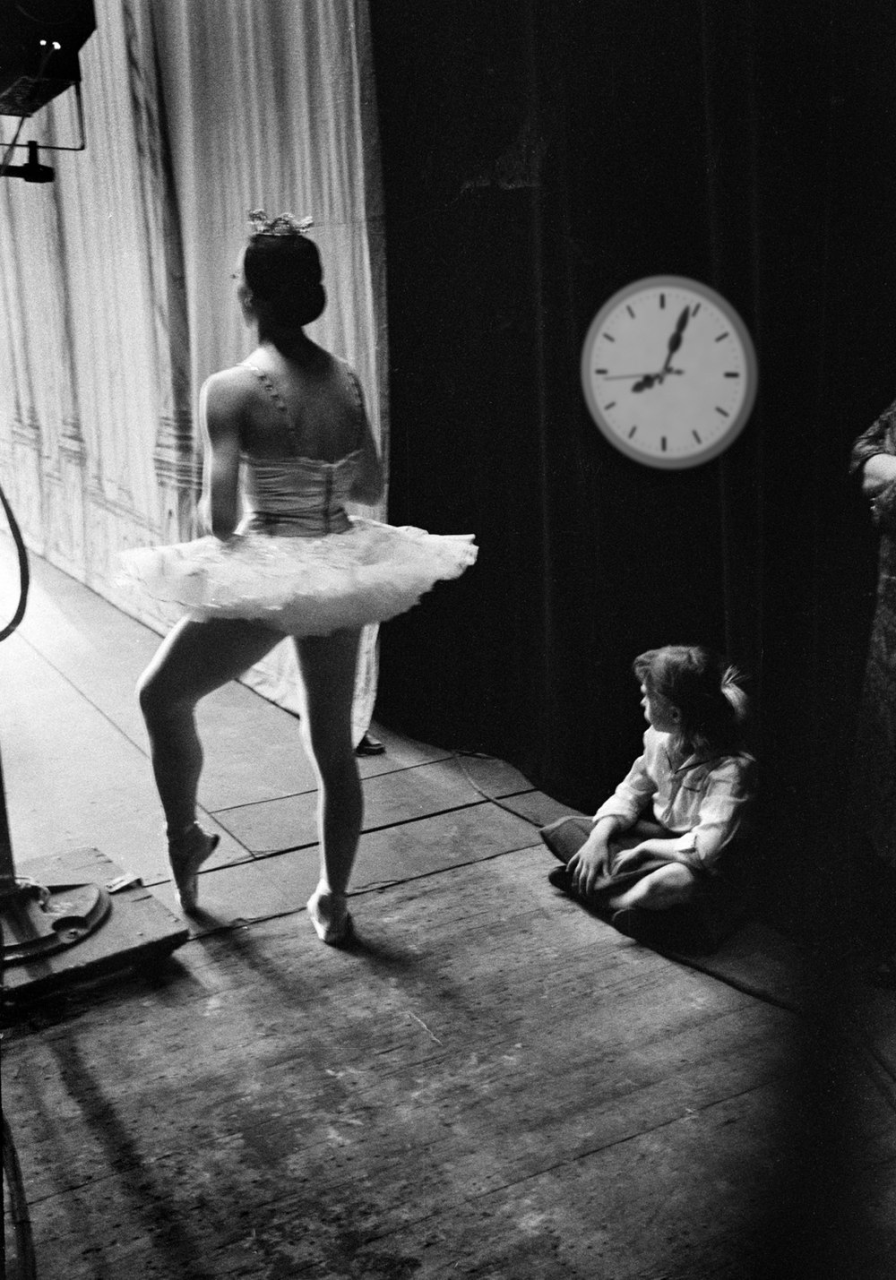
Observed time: 8h03m44s
